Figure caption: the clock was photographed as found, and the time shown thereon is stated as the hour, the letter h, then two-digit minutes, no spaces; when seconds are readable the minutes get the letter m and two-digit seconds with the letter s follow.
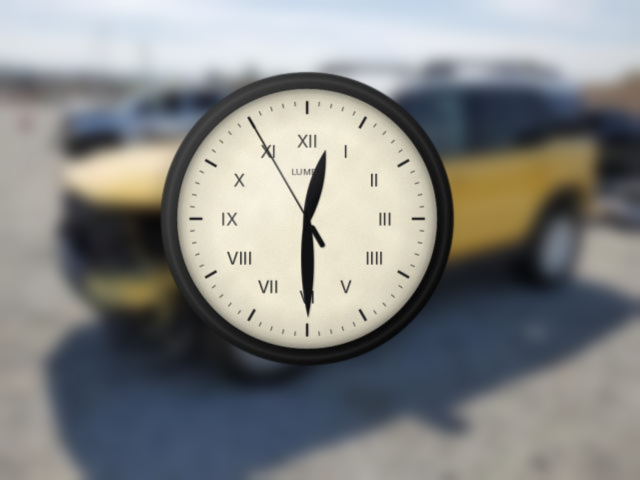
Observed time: 12h29m55s
